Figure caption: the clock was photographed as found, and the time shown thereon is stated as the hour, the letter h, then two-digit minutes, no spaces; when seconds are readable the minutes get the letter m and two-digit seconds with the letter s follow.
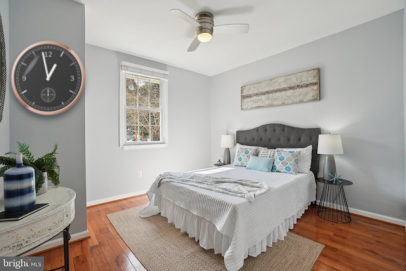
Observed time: 12h58
